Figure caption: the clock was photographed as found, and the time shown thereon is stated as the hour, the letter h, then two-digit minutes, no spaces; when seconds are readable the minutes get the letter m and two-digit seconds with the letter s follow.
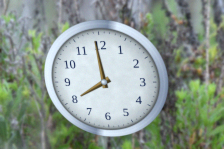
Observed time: 7h59
